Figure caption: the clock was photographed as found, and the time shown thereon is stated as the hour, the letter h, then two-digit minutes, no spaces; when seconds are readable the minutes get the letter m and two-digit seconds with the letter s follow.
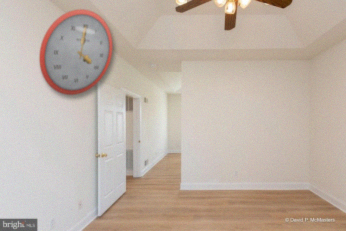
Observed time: 4h00
